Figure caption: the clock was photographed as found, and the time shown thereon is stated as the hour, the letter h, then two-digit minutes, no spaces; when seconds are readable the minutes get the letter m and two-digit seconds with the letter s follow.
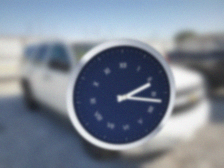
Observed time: 2h17
